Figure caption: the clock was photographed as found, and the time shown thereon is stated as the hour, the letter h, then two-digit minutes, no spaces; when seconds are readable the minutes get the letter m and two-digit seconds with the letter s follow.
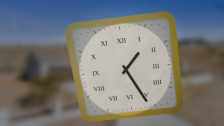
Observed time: 1h26
